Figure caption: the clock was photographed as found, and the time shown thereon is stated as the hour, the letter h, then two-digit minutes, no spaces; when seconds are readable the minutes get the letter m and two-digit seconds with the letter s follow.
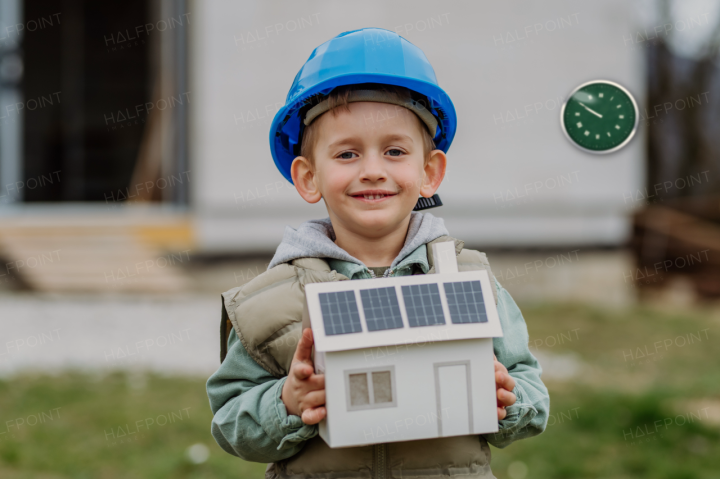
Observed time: 9h50
